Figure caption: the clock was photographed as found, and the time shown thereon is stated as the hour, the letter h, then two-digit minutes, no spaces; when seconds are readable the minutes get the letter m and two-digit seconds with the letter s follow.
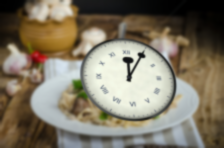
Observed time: 12h05
